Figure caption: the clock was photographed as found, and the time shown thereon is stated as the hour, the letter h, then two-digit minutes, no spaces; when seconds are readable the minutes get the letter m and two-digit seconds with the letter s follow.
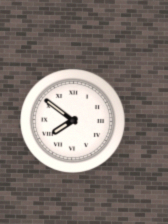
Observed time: 7h51
